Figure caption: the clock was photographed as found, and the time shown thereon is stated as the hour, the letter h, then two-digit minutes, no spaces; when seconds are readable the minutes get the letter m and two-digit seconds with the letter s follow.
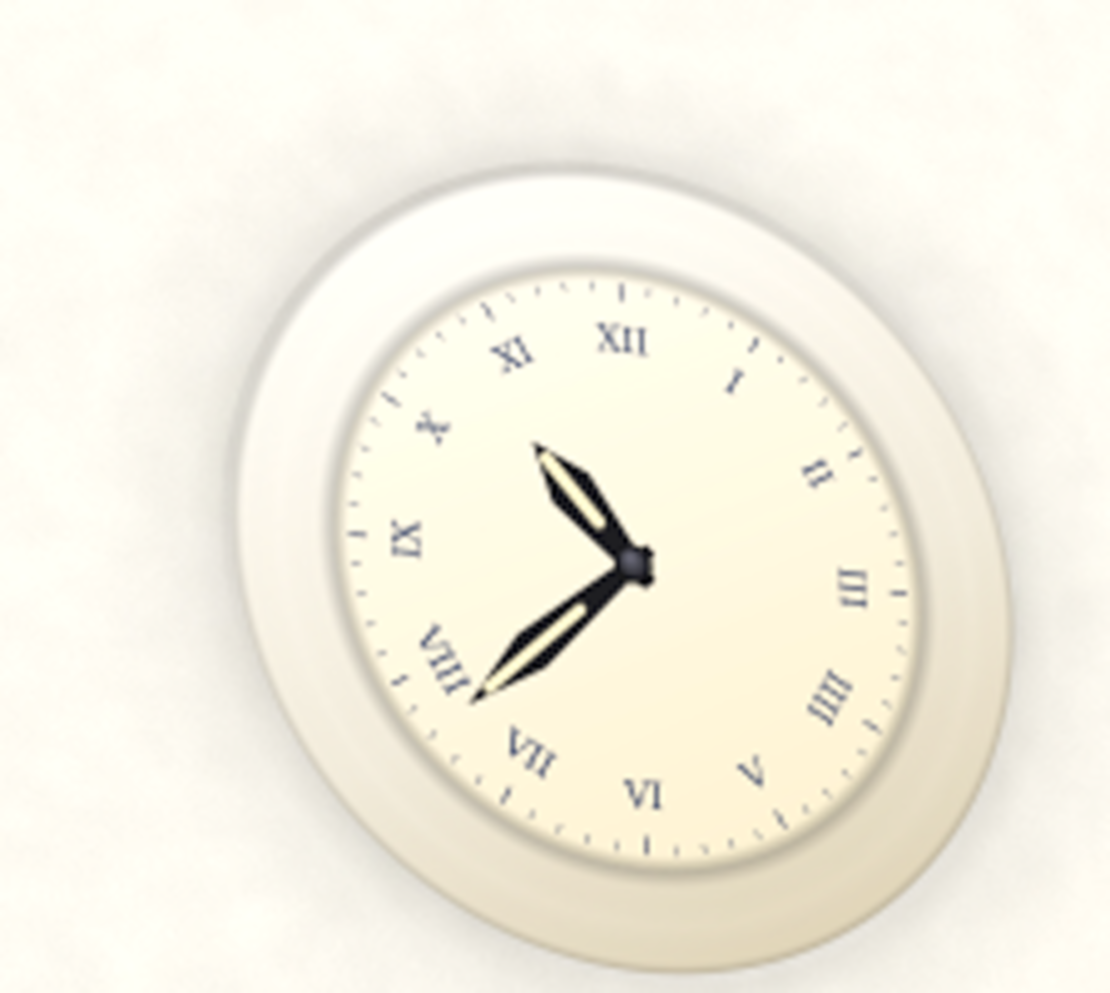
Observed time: 10h38
